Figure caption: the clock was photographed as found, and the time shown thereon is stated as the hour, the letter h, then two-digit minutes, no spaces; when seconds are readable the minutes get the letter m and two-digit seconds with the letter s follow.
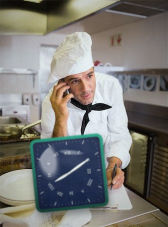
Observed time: 8h10
